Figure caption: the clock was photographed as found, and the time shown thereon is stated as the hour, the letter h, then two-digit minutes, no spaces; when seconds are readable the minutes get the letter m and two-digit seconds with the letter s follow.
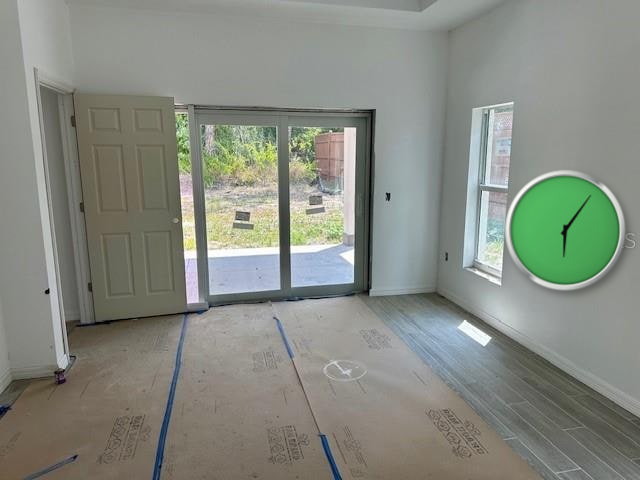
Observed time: 6h06
